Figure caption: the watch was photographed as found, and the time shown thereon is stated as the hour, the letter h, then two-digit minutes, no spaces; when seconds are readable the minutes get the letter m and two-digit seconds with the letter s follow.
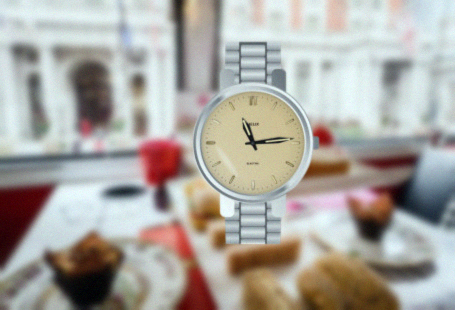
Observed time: 11h14
